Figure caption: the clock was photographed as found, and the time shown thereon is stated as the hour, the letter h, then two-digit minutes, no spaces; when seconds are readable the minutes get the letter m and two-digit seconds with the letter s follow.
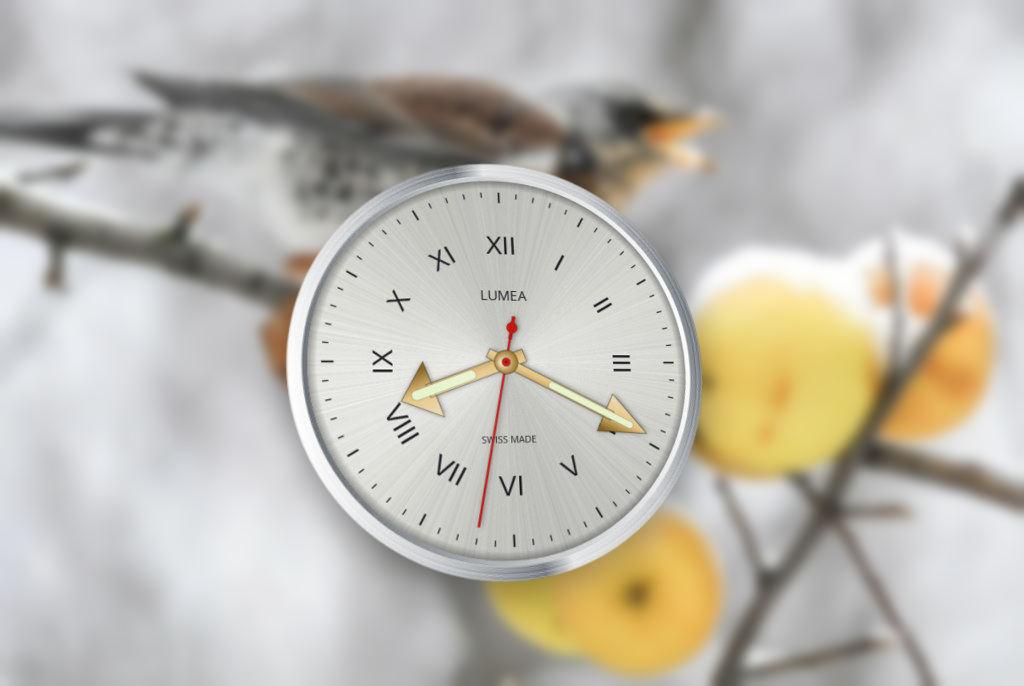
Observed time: 8h19m32s
